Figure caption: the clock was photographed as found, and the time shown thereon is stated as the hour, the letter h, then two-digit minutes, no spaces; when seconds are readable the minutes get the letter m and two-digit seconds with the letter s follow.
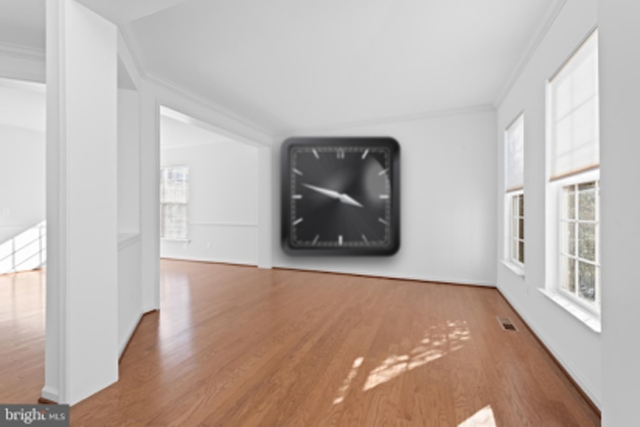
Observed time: 3h48
